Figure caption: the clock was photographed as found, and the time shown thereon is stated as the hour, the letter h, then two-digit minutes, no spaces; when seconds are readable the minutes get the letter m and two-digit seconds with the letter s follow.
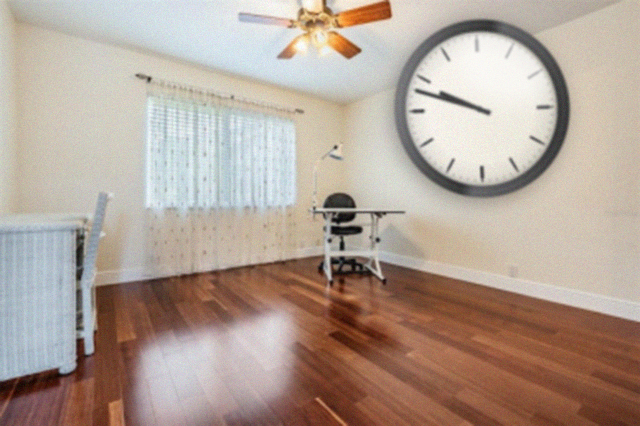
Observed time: 9h48
